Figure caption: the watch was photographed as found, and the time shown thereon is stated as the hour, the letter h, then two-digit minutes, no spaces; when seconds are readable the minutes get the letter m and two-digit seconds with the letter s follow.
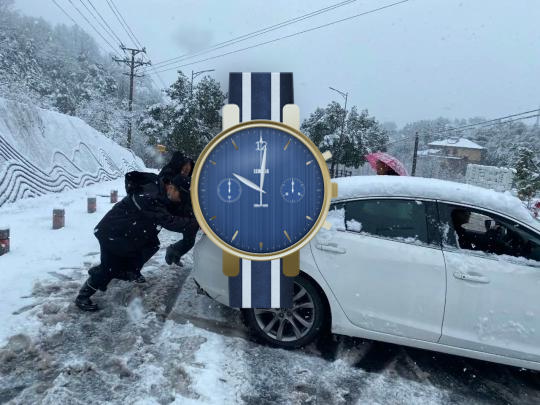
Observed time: 10h01
